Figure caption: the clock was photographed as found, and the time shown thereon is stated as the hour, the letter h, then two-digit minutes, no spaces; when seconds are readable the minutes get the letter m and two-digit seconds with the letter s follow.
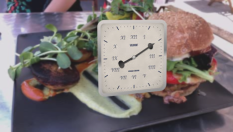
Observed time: 8h10
